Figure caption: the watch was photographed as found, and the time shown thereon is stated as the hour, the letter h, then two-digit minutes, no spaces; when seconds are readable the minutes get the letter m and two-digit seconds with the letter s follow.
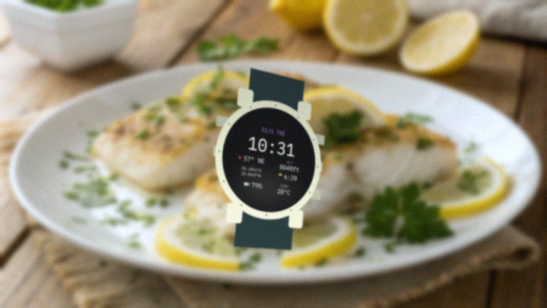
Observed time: 10h31
